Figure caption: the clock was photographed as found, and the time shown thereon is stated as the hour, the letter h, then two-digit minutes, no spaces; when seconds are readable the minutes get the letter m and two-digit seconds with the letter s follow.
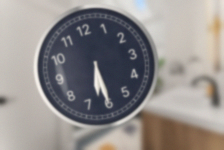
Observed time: 6h30
